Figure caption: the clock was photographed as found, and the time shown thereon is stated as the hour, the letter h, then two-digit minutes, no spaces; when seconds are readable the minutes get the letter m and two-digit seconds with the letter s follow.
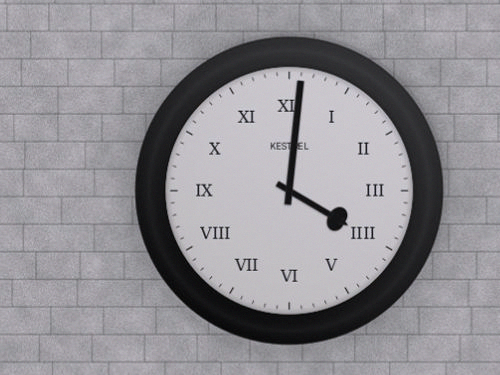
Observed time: 4h01
